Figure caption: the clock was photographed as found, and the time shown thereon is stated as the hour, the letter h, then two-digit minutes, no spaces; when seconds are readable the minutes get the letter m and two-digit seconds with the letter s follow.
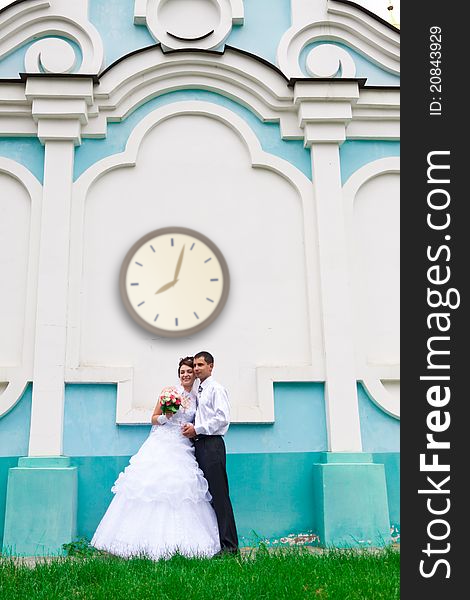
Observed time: 8h03
